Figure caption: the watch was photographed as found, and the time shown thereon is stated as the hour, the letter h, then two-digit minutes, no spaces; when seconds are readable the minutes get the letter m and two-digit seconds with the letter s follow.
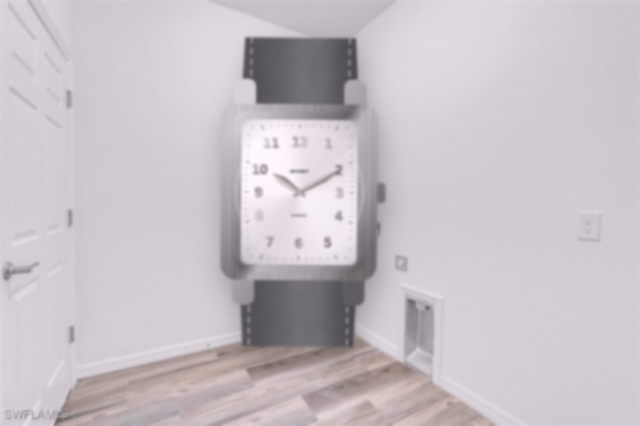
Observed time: 10h10
